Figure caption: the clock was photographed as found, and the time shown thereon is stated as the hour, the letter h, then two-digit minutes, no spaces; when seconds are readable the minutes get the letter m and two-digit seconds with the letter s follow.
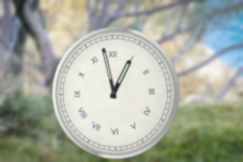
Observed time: 12h58
